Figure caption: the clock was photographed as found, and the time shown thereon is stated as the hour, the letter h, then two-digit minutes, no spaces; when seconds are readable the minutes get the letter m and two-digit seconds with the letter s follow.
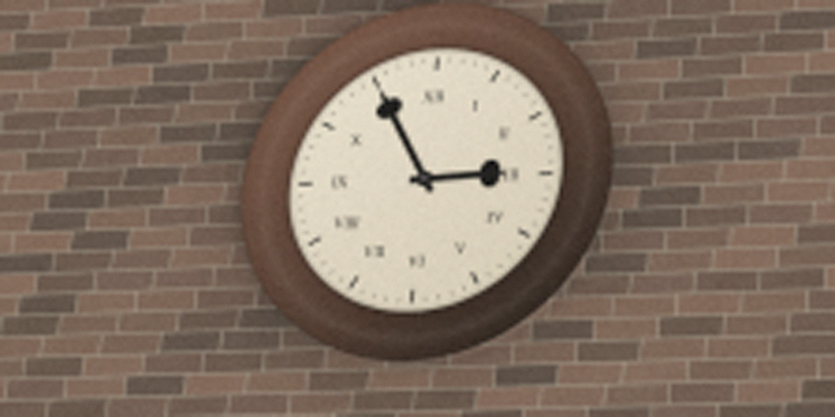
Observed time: 2h55
